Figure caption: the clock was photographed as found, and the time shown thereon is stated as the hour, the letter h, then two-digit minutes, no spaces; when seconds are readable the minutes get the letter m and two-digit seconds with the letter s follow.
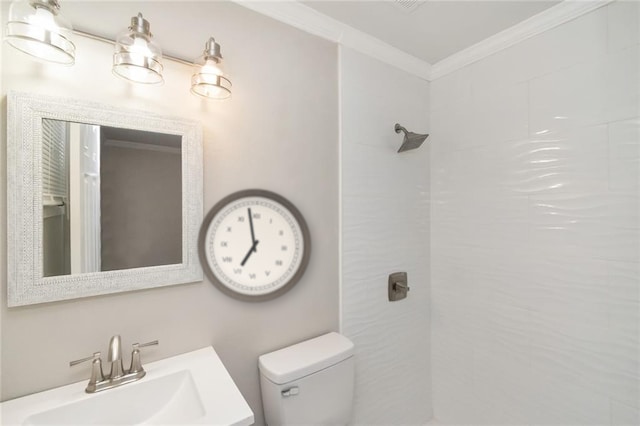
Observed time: 6h58
